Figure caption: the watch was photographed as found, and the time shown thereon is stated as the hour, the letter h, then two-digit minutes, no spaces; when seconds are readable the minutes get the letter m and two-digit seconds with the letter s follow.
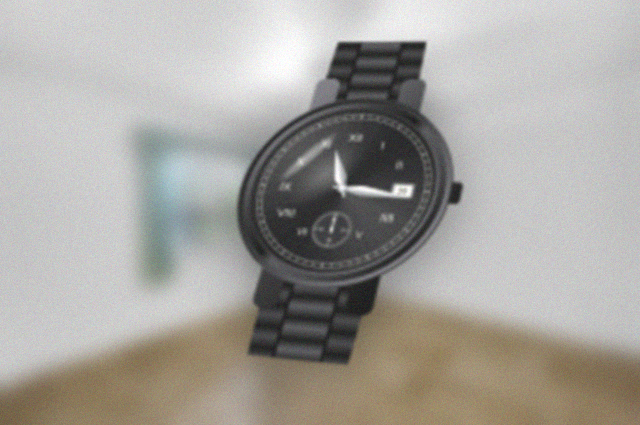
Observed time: 11h16
